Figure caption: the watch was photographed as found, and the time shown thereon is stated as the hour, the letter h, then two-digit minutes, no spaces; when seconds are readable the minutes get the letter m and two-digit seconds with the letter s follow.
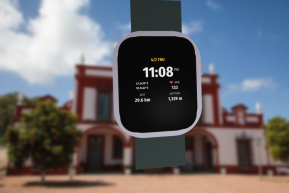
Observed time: 11h08
